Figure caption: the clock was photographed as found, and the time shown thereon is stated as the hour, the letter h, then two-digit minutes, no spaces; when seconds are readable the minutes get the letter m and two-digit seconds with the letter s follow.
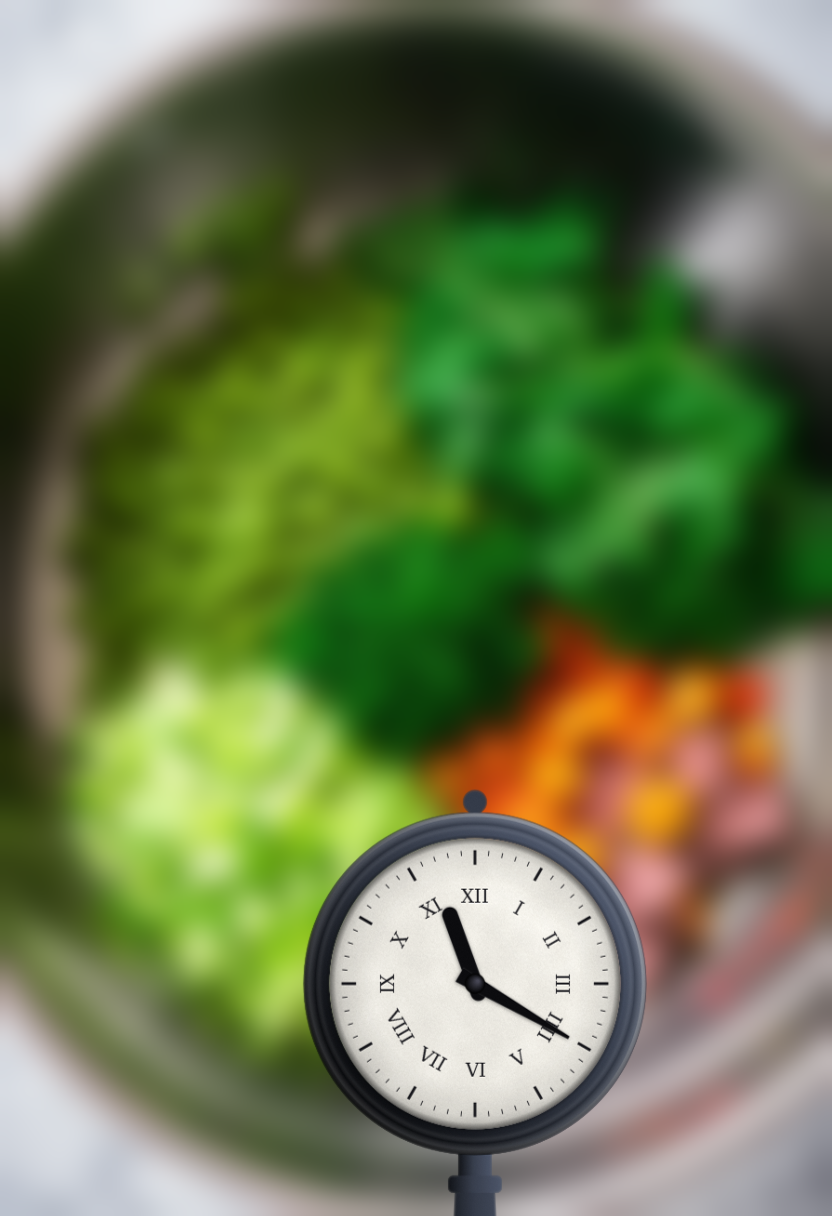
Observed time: 11h20
